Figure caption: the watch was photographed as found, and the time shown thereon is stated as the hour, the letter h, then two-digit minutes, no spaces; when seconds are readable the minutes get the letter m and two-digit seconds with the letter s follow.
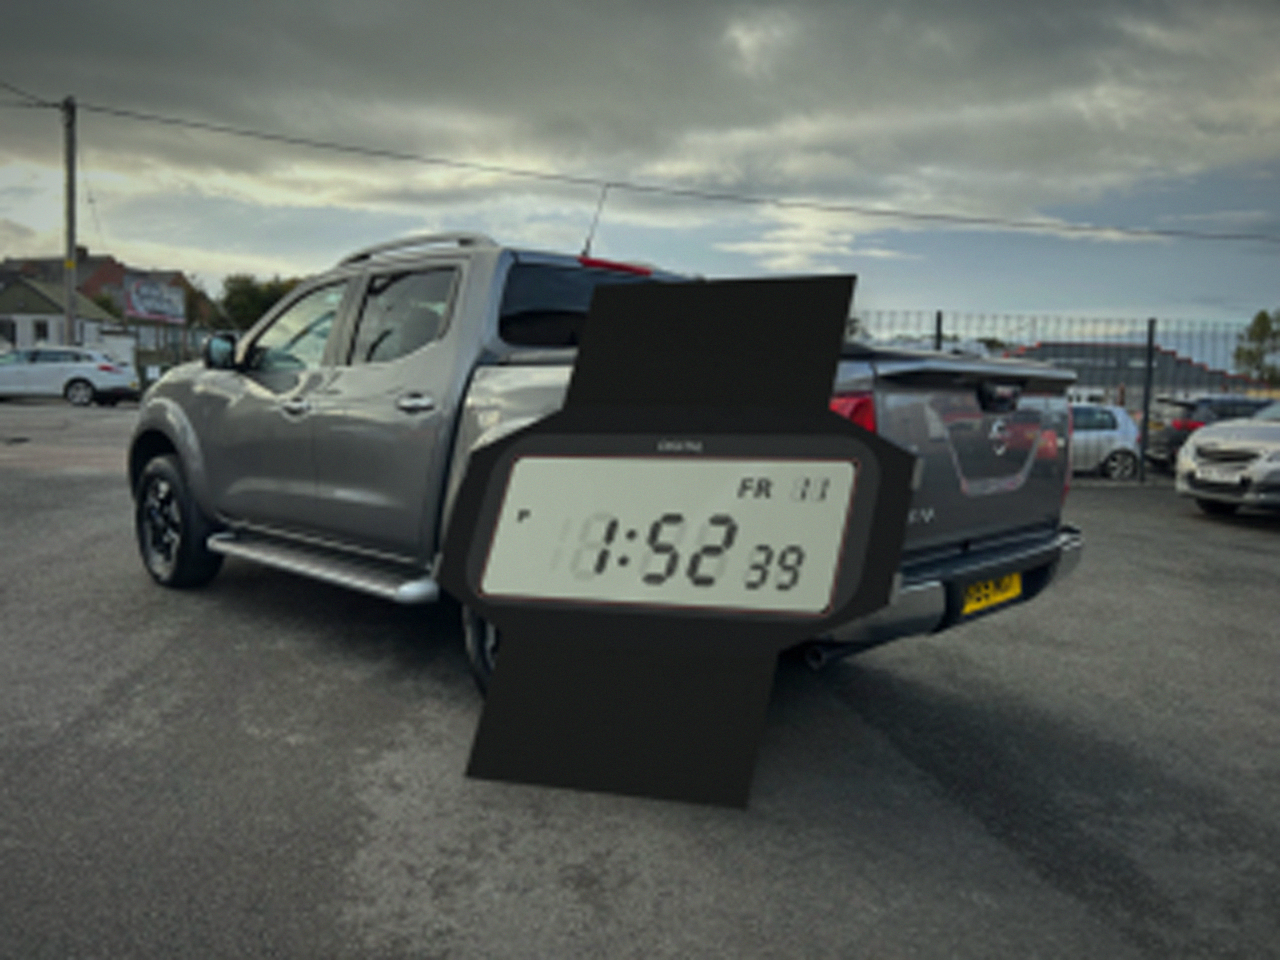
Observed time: 1h52m39s
